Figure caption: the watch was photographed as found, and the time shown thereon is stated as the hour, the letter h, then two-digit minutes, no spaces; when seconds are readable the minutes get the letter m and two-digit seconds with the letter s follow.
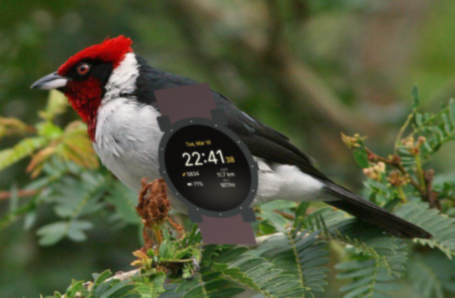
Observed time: 22h41
